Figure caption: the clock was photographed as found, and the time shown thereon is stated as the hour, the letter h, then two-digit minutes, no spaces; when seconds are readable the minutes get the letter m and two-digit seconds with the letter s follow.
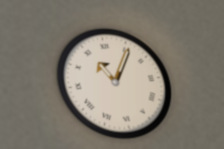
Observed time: 11h06
